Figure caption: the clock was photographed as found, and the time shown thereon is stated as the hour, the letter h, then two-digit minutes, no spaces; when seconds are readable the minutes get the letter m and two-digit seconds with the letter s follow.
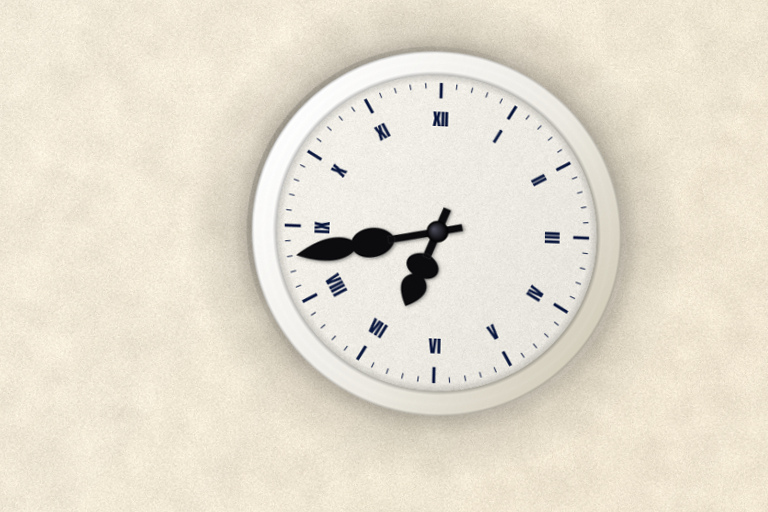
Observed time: 6h43
